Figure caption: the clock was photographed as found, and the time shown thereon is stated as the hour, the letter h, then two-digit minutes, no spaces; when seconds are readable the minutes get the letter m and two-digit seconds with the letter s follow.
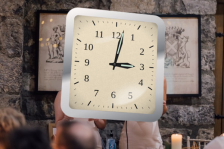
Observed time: 3h02
